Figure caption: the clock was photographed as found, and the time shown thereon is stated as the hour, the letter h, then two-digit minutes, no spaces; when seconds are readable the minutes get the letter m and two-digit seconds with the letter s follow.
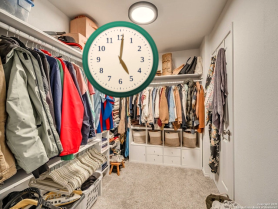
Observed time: 5h01
